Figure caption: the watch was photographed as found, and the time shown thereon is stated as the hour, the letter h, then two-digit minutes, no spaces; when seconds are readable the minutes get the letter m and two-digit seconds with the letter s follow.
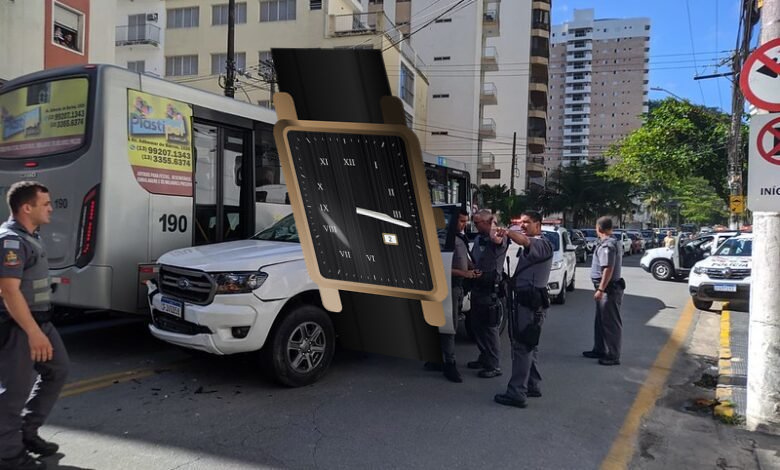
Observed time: 3h17
